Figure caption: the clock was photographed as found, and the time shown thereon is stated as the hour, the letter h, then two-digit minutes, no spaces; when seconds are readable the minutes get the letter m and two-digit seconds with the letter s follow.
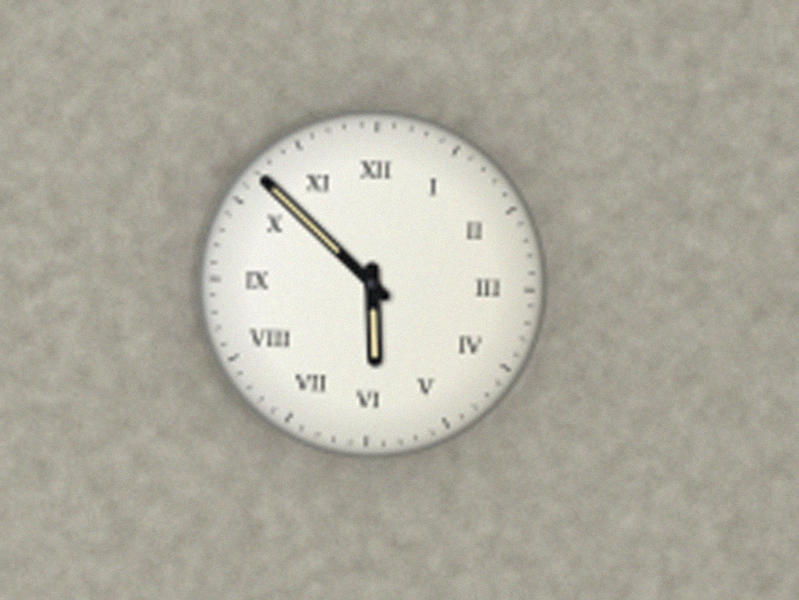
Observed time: 5h52
